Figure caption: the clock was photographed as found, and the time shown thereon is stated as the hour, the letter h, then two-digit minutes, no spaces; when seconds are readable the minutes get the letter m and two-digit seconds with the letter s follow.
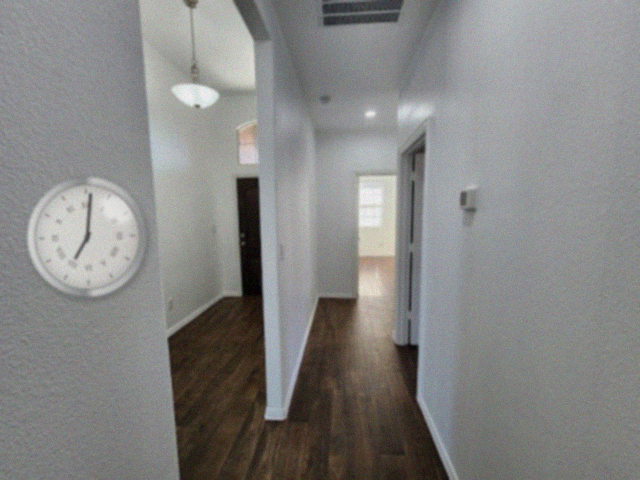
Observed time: 7h01
